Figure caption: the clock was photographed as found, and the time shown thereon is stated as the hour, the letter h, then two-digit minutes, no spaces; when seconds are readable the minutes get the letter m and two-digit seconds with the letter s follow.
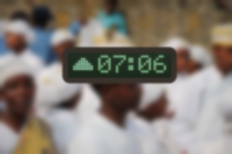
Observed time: 7h06
